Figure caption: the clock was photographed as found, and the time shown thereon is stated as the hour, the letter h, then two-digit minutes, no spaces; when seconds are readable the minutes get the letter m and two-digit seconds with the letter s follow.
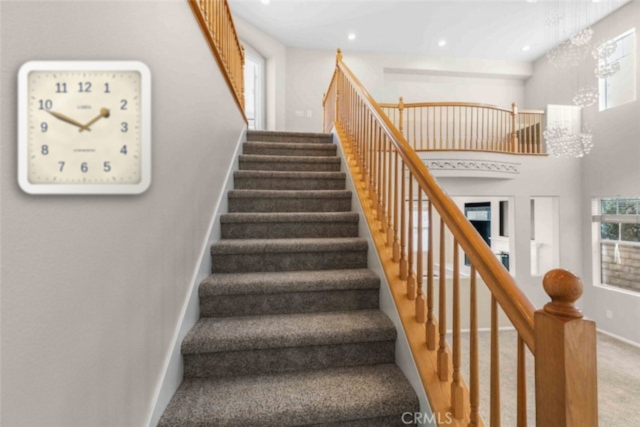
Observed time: 1h49
